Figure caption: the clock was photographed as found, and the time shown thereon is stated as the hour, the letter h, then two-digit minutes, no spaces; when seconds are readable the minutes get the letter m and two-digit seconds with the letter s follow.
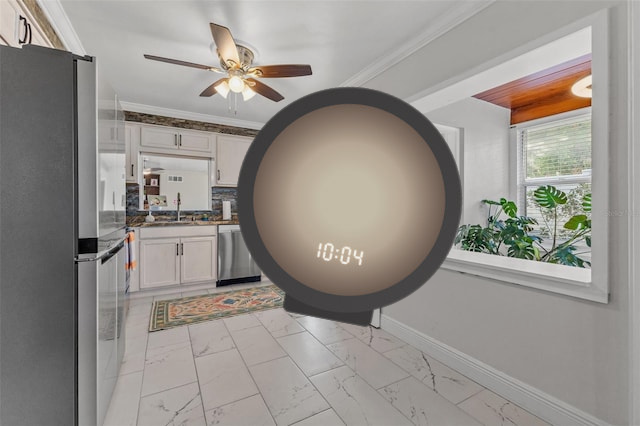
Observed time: 10h04
